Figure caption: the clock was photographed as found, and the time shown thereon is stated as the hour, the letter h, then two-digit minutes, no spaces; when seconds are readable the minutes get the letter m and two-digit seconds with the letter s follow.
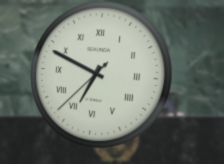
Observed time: 6h48m37s
